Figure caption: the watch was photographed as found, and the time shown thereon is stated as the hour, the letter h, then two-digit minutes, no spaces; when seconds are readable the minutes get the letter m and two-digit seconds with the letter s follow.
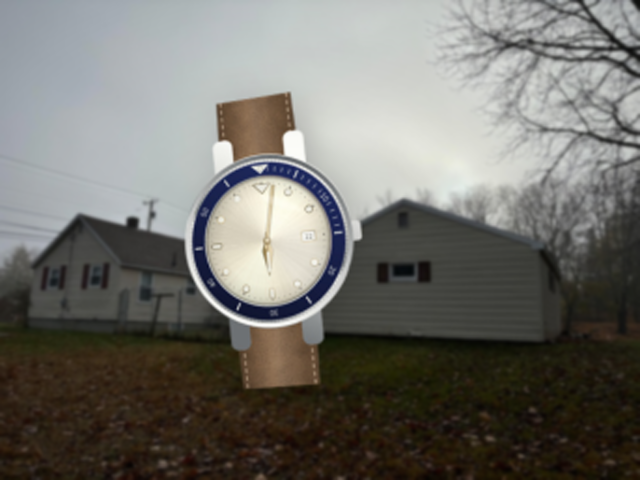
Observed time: 6h02
